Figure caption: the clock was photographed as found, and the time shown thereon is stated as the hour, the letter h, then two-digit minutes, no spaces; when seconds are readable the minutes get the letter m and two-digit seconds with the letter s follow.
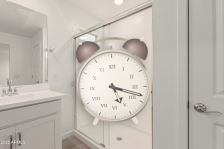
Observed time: 5h18
